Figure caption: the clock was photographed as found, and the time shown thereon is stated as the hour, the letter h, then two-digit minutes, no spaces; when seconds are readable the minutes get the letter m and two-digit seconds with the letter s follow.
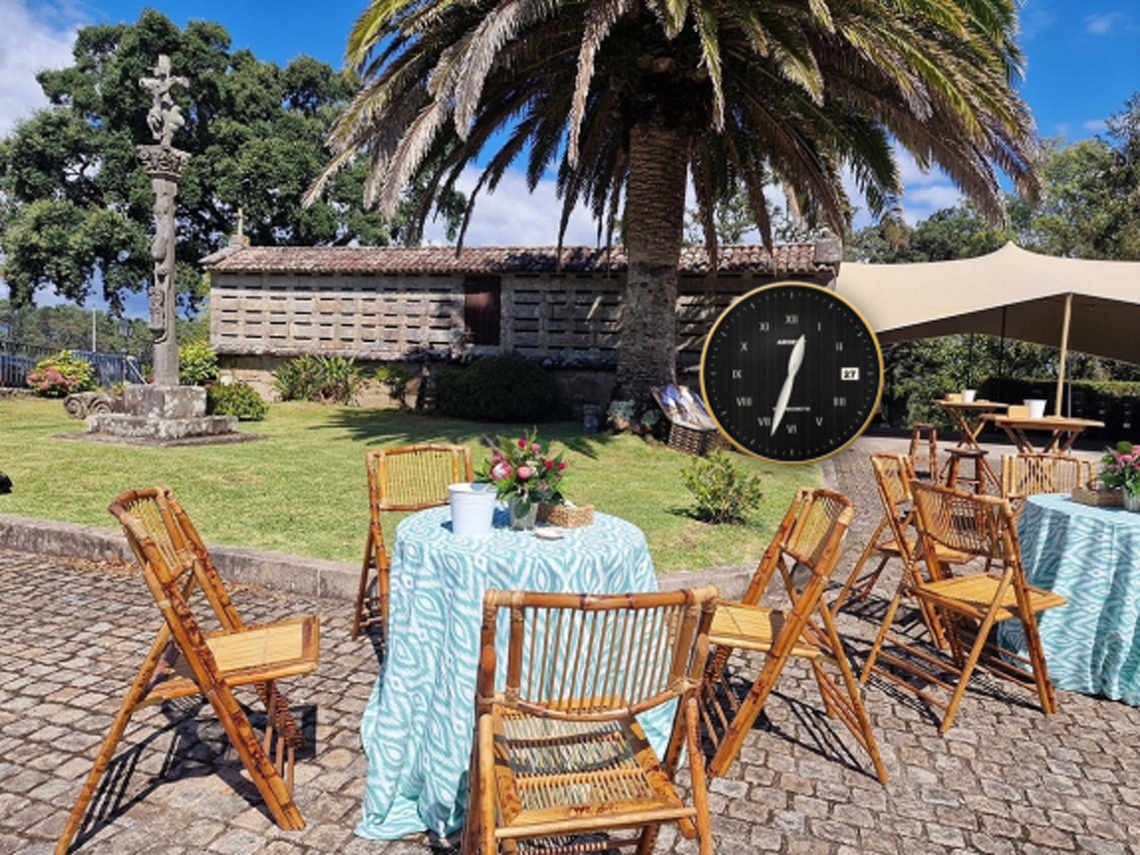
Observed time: 12h33
